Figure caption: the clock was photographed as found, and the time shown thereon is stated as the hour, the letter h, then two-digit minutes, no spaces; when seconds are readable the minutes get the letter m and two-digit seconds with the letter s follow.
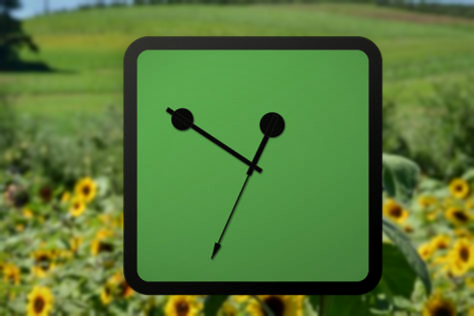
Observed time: 12h50m34s
